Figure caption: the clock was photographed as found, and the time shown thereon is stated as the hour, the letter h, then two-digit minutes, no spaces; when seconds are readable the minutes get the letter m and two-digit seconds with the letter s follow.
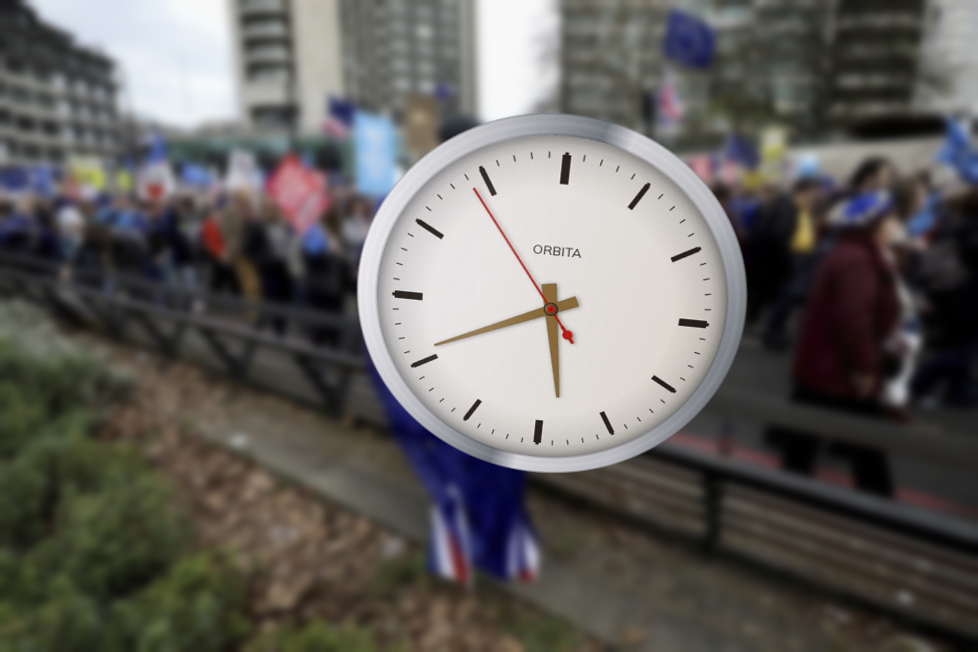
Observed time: 5h40m54s
